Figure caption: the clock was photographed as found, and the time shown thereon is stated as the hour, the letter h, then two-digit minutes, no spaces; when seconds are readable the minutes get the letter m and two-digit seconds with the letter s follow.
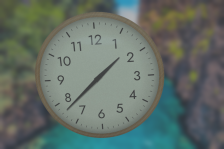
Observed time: 1h38
